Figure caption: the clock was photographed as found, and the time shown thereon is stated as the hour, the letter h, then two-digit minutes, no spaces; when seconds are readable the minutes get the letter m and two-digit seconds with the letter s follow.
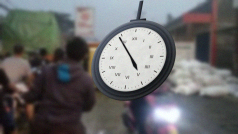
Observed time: 4h54
